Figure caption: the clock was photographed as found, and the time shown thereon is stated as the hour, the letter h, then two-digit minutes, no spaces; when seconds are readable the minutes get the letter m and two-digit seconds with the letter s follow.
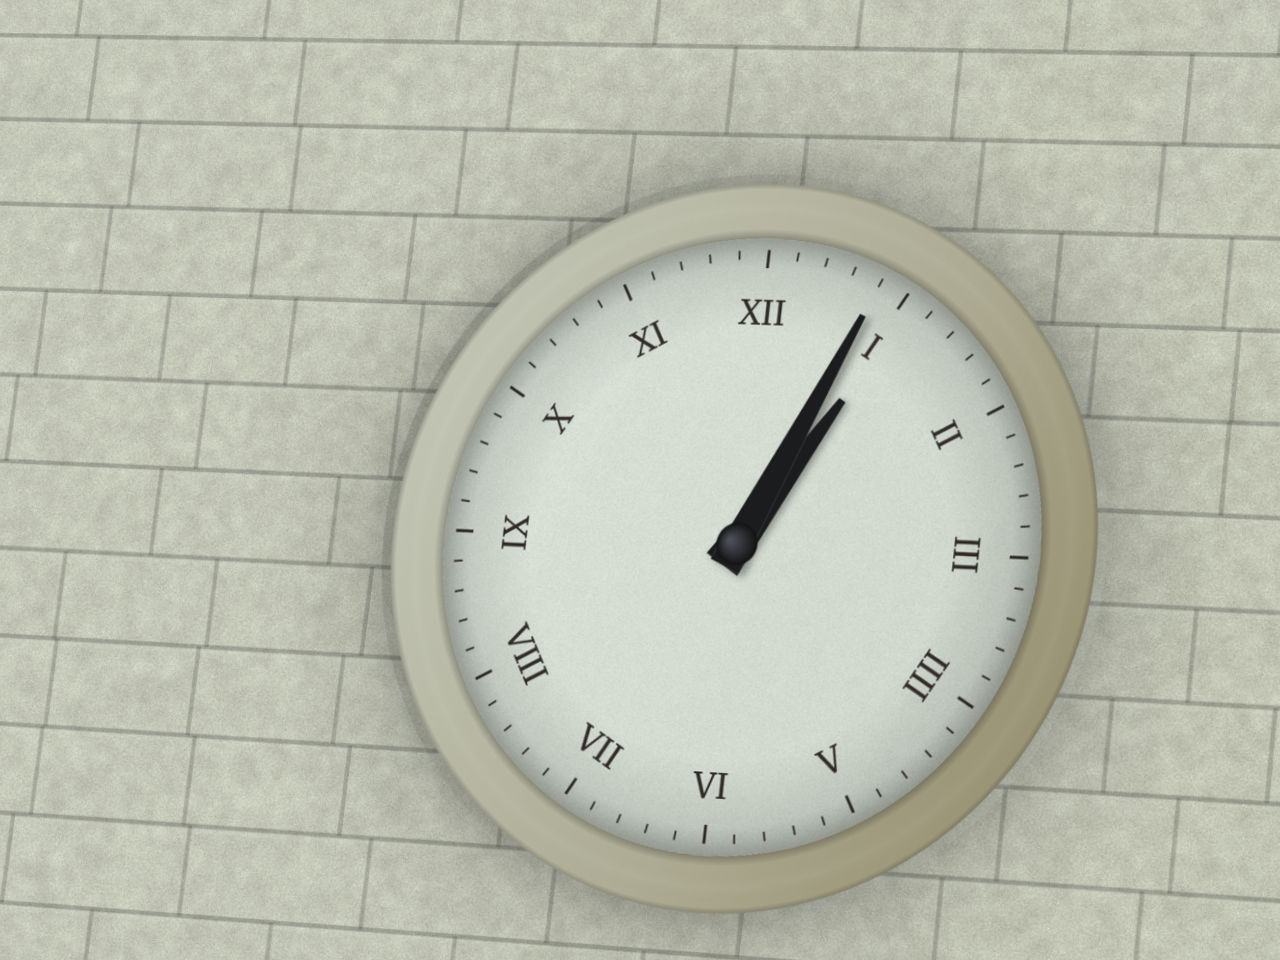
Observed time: 1h04
